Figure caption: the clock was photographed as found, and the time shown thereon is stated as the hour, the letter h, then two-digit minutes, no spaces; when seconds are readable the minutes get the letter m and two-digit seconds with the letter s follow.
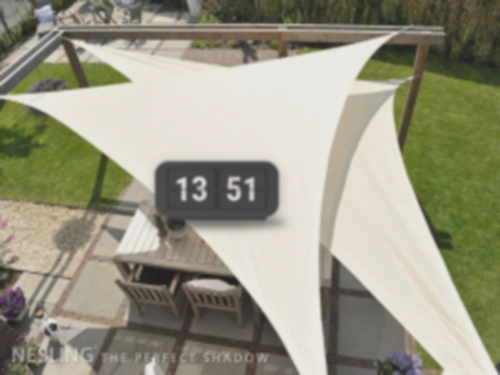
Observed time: 13h51
